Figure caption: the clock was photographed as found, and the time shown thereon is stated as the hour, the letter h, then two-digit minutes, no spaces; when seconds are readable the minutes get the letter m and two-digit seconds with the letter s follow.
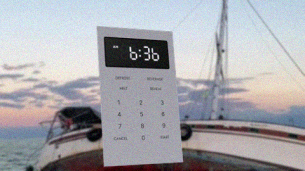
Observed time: 6h36
